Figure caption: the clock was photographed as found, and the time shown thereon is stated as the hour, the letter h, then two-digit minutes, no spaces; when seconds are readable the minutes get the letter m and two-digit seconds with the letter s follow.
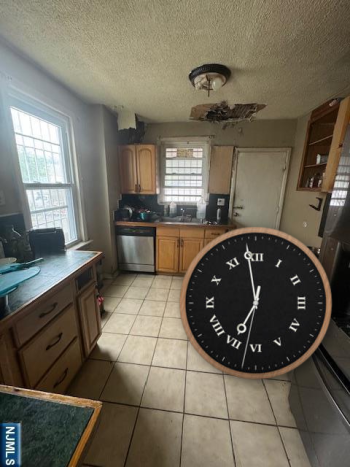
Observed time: 6h58m32s
